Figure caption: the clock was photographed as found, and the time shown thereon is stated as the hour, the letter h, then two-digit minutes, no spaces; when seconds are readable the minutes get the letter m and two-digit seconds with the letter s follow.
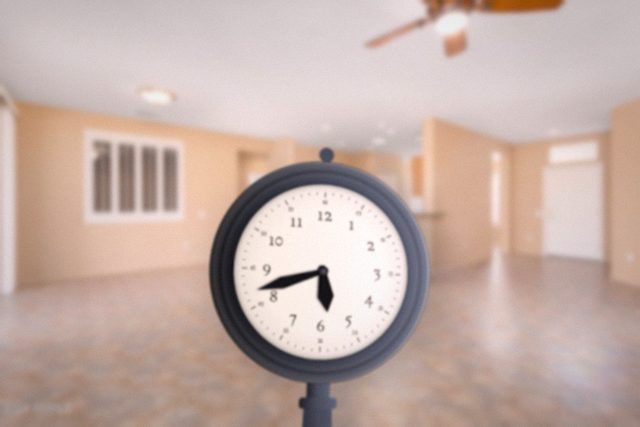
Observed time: 5h42
